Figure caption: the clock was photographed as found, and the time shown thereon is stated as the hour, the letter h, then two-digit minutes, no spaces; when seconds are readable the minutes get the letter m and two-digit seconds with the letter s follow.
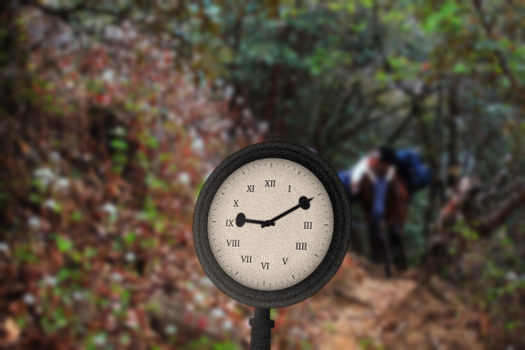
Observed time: 9h10
